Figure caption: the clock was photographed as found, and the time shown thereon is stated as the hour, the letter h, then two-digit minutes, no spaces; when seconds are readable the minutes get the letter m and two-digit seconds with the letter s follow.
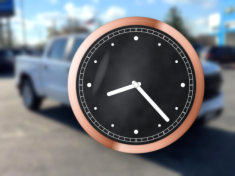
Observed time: 8h23
